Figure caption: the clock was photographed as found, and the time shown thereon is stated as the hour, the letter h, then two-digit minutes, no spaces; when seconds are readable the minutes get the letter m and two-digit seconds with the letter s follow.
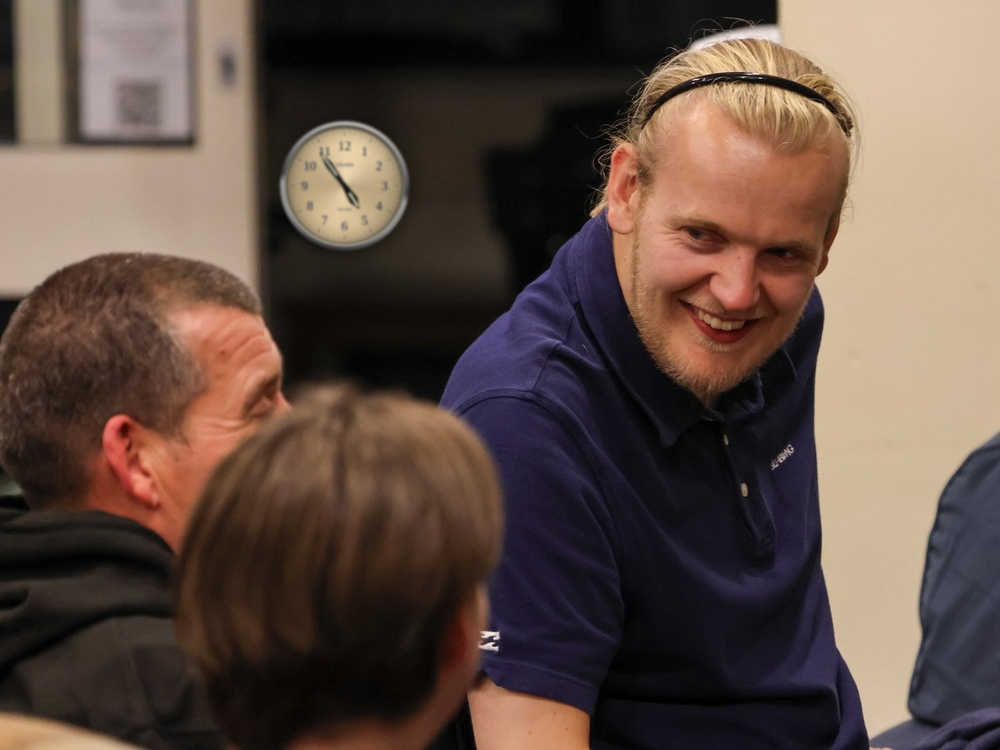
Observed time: 4h54
